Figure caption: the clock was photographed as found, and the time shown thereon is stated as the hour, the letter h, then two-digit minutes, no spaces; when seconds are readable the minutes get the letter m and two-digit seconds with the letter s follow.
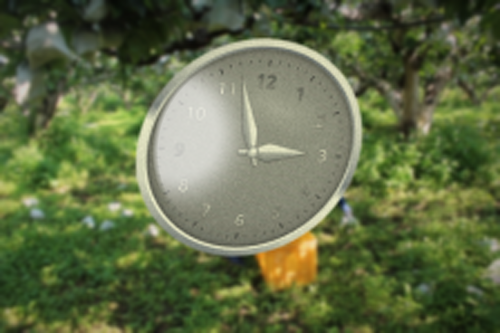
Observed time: 2h57
